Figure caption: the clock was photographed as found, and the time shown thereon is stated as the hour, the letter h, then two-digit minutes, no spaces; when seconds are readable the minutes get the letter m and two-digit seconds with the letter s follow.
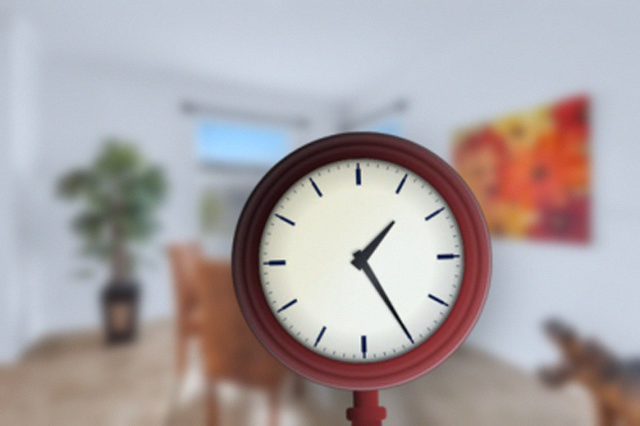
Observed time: 1h25
